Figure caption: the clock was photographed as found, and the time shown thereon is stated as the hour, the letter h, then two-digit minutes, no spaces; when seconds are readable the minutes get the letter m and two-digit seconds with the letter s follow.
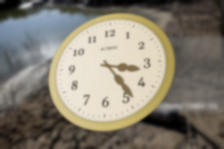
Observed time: 3h24
